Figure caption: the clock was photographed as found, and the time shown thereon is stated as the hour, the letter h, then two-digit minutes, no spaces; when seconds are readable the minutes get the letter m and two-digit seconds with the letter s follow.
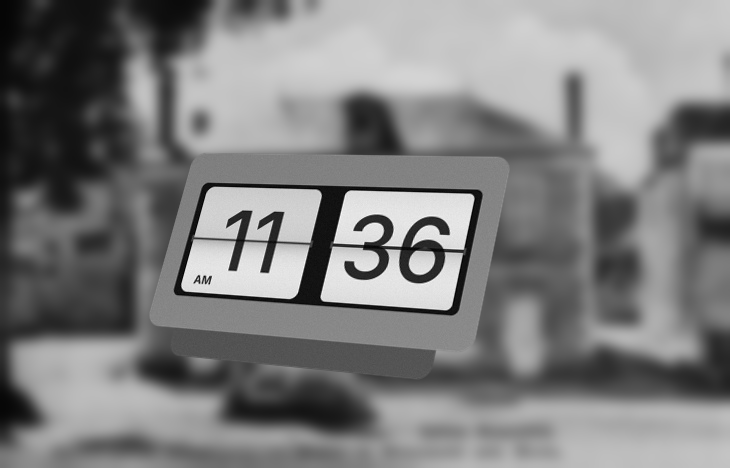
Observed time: 11h36
